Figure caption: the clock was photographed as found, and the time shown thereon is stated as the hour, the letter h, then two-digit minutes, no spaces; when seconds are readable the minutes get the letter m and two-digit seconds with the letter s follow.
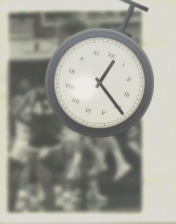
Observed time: 12h20
